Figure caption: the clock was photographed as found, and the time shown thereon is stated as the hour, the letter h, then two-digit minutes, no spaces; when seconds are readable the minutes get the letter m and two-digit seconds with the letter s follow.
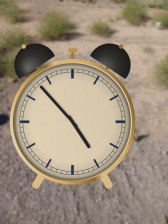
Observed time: 4h53
